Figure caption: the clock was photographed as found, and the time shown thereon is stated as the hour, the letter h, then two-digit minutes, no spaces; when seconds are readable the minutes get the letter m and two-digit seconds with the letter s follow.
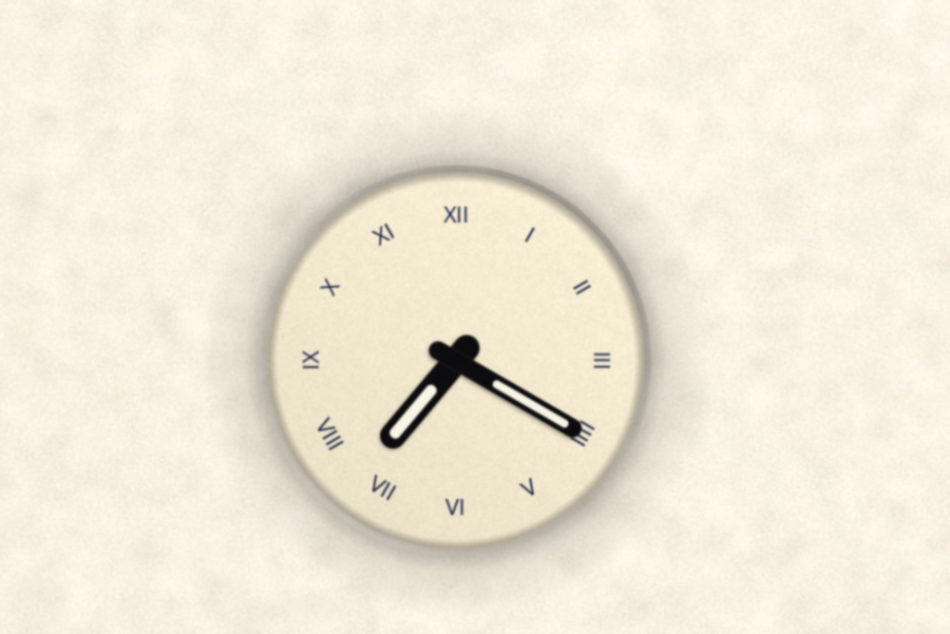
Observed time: 7h20
